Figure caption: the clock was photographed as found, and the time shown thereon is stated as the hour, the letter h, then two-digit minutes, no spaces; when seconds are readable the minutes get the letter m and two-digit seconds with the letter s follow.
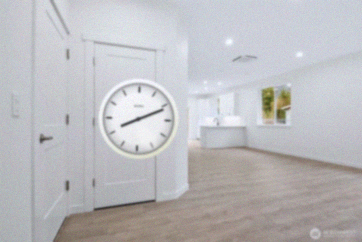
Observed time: 8h11
